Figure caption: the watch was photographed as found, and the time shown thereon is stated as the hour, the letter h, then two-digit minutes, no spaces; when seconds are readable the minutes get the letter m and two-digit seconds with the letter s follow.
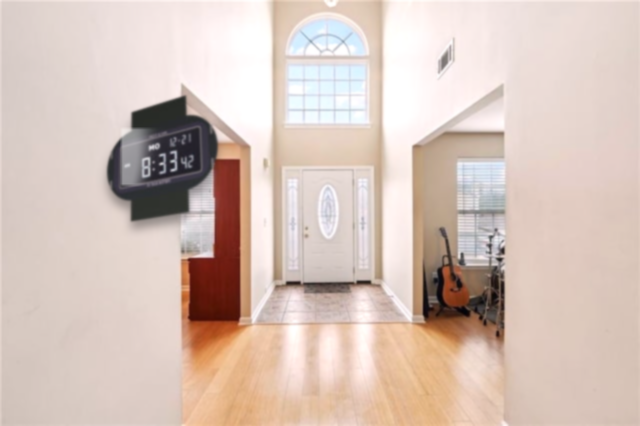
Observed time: 8h33
